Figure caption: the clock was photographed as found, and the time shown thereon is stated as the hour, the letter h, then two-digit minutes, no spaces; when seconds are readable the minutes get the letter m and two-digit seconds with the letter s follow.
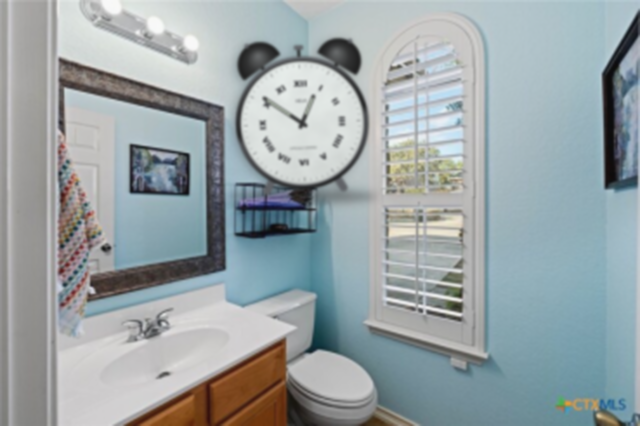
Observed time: 12h51
